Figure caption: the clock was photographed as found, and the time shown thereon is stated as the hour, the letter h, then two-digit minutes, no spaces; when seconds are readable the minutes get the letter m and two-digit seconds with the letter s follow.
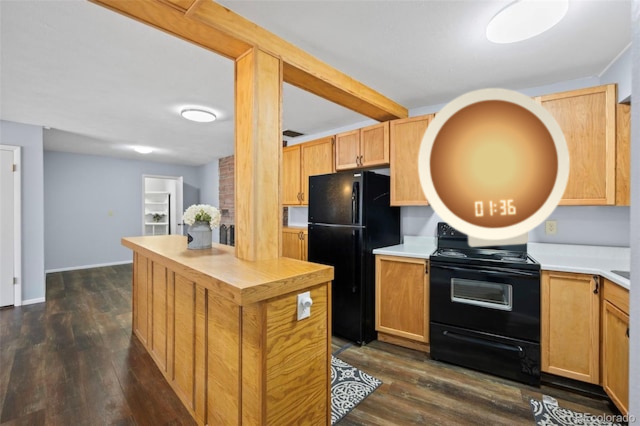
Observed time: 1h36
